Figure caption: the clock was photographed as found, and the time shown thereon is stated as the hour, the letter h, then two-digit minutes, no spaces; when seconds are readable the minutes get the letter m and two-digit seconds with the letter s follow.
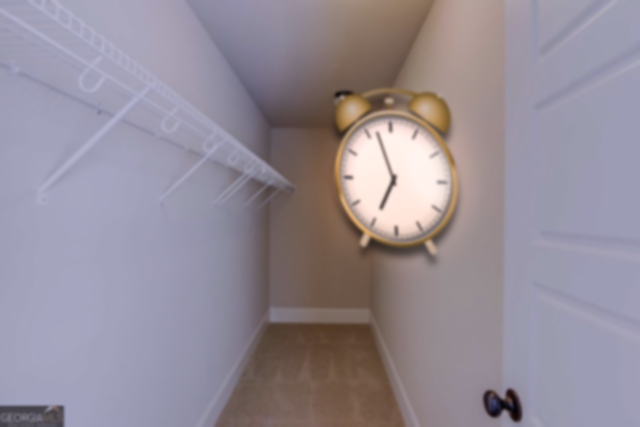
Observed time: 6h57
